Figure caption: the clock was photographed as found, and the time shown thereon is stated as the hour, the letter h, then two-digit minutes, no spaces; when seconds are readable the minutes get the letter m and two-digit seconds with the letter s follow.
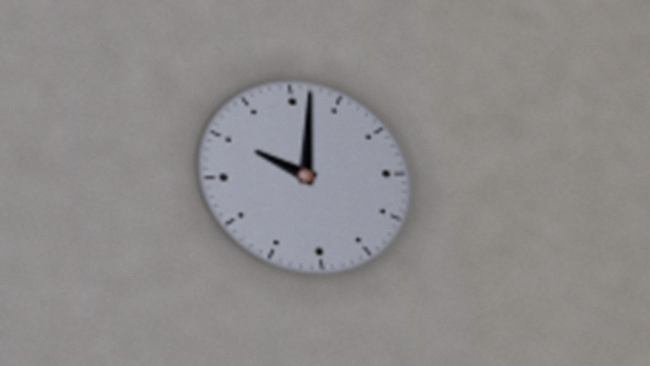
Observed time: 10h02
